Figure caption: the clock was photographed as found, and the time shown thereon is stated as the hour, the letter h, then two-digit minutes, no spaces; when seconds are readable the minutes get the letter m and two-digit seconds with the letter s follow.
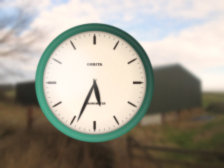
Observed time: 5h34
